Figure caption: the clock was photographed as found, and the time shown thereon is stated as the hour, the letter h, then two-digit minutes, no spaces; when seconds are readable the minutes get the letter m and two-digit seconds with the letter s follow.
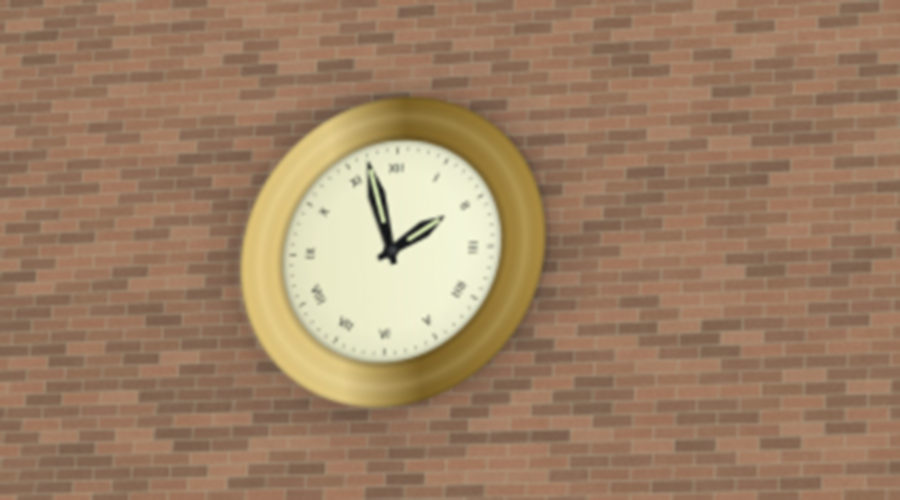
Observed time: 1h57
